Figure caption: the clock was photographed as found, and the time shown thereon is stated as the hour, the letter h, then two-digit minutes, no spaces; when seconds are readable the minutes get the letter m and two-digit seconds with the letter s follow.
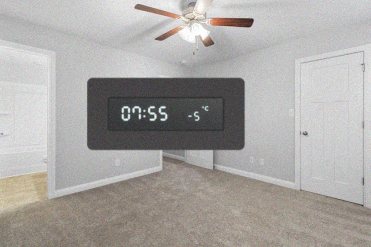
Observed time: 7h55
